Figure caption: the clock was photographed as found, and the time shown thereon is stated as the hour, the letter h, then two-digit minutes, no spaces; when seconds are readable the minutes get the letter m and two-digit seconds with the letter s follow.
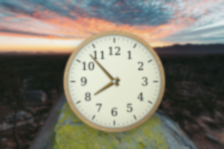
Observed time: 7h53
